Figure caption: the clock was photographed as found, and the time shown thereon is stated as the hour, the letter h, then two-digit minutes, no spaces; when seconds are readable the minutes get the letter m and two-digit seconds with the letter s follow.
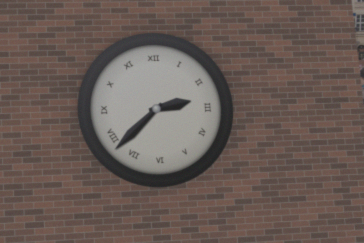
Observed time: 2h38
